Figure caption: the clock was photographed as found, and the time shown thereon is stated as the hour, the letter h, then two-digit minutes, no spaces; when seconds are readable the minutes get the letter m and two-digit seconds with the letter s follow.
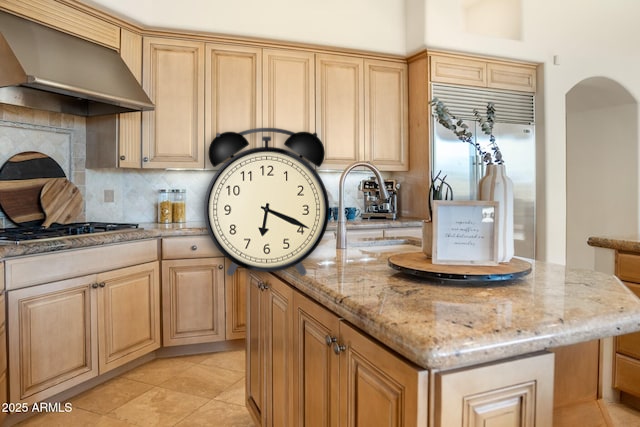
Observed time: 6h19
